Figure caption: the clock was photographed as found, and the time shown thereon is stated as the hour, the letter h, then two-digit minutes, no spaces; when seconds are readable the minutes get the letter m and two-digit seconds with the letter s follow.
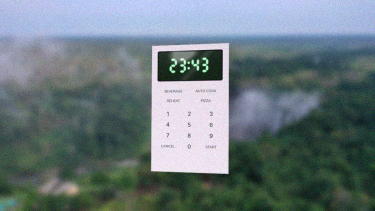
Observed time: 23h43
